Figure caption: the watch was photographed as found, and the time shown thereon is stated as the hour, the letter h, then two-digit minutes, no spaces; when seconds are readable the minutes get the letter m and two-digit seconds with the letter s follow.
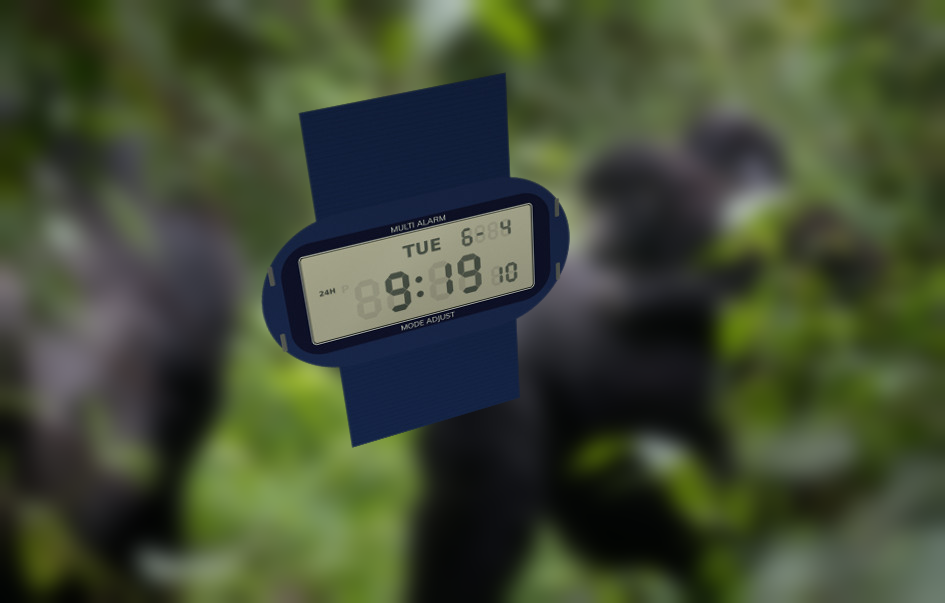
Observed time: 9h19m10s
